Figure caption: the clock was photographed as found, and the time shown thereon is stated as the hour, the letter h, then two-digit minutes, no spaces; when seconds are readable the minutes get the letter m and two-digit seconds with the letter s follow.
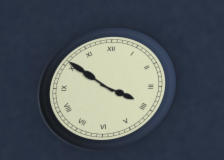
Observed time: 3h51
